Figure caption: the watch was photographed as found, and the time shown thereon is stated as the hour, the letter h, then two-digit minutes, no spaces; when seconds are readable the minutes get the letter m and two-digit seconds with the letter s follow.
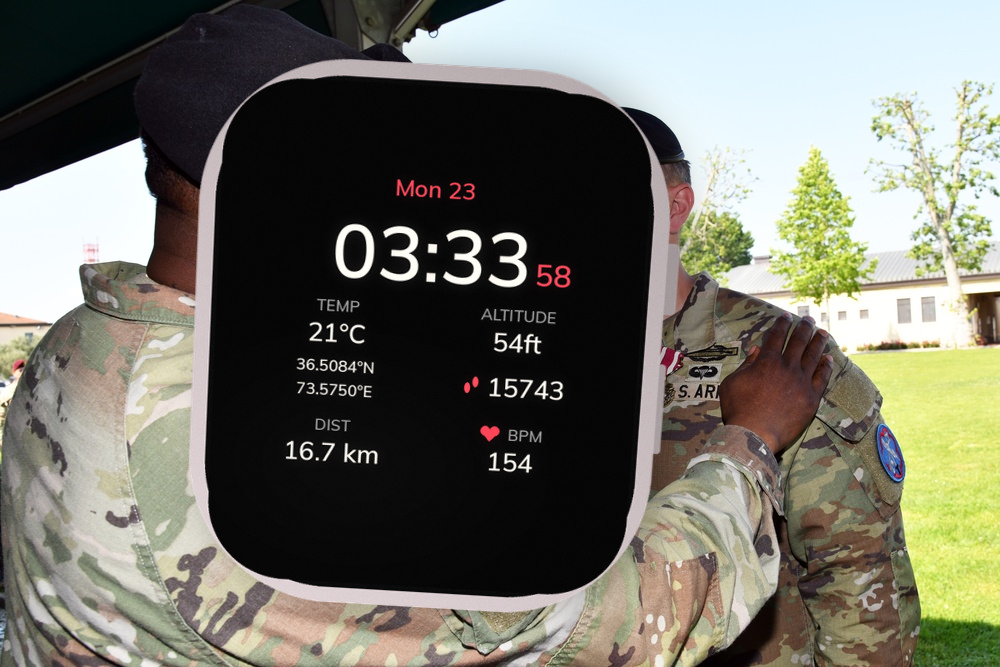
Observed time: 3h33m58s
